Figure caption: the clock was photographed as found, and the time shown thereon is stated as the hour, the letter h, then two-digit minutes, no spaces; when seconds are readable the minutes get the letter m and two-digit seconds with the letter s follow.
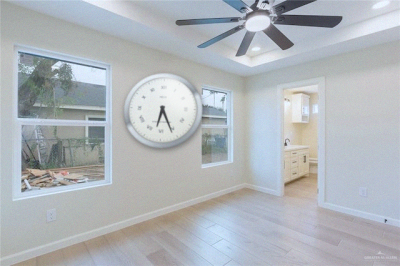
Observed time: 6h26
